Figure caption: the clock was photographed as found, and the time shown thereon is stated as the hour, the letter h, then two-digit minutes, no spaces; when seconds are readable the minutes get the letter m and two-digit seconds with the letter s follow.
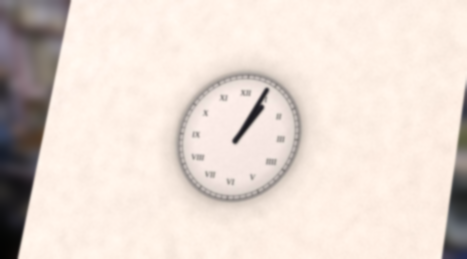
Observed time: 1h04
